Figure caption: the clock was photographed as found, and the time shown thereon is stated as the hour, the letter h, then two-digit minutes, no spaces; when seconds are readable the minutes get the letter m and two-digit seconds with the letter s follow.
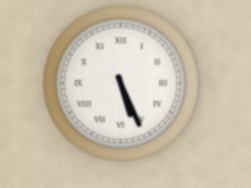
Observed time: 5h26
